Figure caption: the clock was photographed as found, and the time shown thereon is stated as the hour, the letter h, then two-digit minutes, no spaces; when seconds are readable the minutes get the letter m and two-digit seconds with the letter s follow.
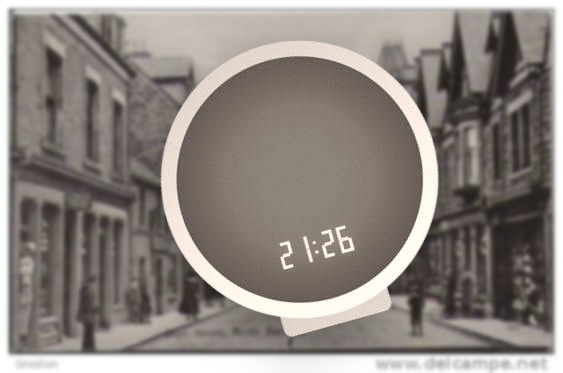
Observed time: 21h26
